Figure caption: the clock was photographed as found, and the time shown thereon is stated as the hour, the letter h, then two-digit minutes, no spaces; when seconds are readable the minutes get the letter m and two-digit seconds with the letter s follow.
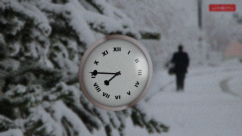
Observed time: 7h46
